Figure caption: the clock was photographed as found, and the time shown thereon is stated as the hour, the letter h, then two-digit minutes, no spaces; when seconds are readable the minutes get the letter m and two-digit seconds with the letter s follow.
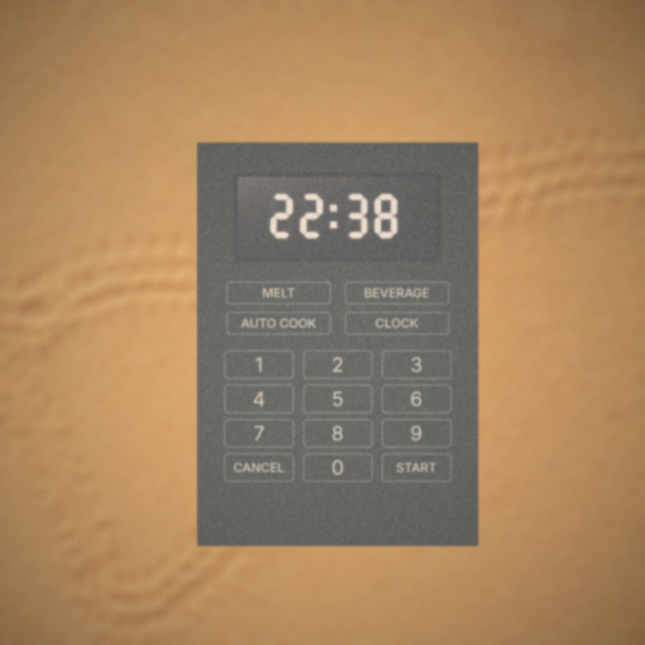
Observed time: 22h38
